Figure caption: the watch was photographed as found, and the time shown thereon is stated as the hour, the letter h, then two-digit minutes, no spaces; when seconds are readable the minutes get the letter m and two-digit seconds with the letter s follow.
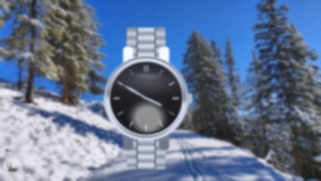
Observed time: 3h50
